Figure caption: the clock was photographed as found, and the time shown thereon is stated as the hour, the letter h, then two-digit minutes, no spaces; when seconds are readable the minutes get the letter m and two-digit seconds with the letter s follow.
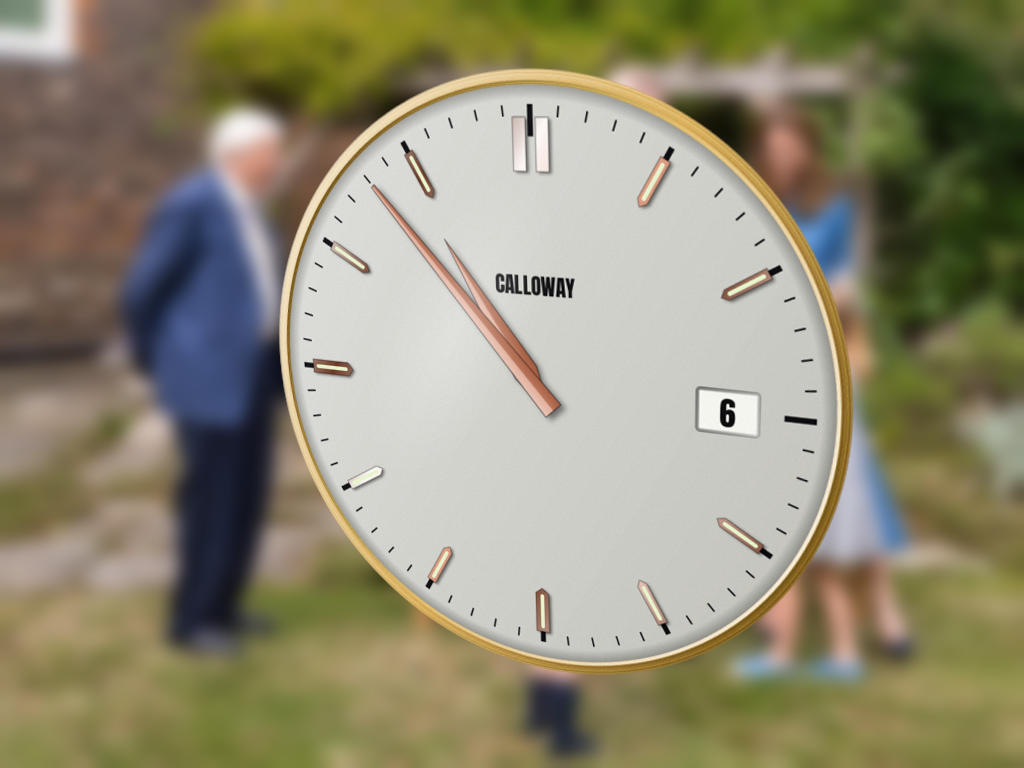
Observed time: 10h53
